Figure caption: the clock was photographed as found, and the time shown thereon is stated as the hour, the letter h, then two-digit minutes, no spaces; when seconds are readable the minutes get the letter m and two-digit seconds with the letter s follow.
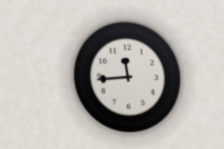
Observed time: 11h44
